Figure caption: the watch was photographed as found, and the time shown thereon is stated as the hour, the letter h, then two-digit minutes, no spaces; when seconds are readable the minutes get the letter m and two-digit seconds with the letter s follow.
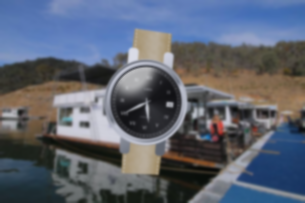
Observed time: 5h40
